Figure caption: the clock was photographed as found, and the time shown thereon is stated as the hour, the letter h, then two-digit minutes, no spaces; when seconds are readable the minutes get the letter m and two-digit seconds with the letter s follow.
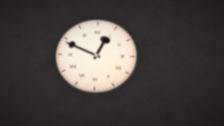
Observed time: 12h49
